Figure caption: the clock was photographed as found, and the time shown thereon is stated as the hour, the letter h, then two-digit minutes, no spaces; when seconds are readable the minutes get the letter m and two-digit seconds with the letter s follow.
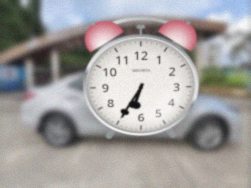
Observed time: 6h35
